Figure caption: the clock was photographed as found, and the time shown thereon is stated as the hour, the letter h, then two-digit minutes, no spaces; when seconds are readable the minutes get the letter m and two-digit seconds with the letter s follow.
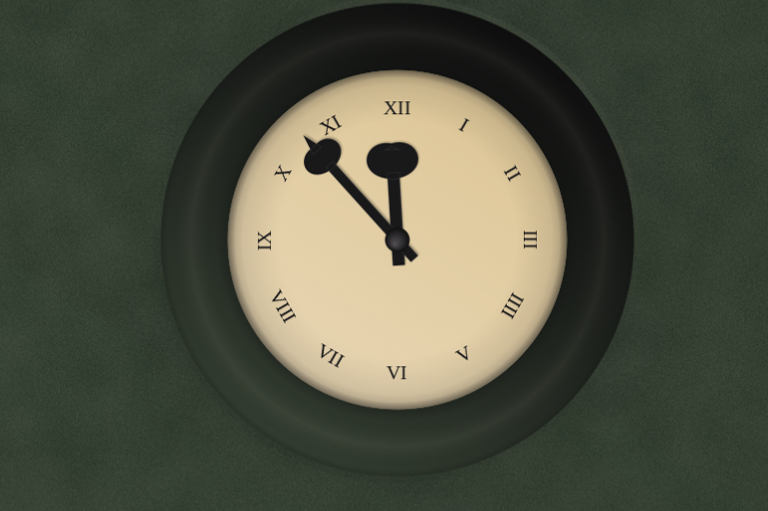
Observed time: 11h53
